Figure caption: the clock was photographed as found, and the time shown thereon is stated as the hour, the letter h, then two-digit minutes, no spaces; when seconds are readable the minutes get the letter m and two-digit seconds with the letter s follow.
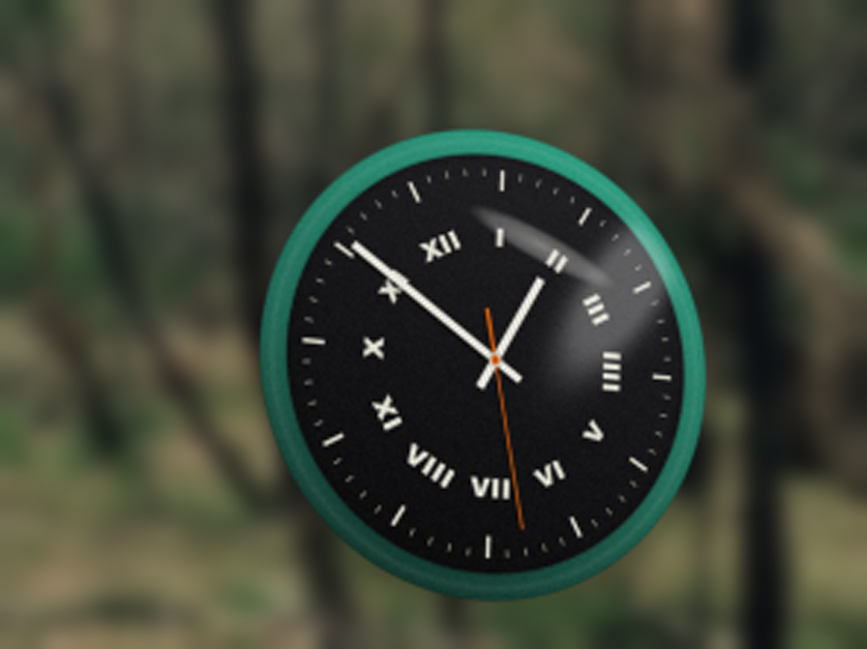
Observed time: 1h55m33s
